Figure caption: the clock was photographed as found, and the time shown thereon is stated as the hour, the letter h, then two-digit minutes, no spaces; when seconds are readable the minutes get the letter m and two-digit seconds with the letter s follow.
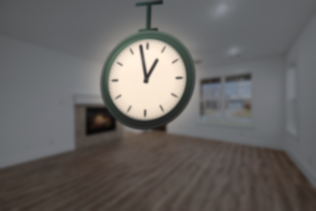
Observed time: 12h58
